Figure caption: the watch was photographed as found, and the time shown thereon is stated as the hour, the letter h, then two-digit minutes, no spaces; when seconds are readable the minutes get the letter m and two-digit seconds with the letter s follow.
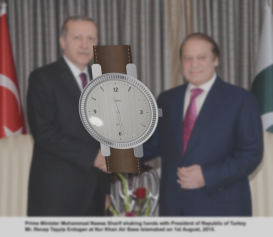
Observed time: 11h29
